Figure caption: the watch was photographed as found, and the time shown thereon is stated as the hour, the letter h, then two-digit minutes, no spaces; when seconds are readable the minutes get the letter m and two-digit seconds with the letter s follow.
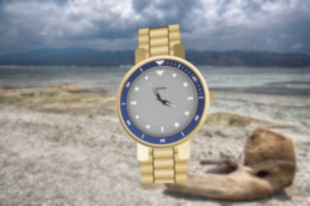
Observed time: 3h55
